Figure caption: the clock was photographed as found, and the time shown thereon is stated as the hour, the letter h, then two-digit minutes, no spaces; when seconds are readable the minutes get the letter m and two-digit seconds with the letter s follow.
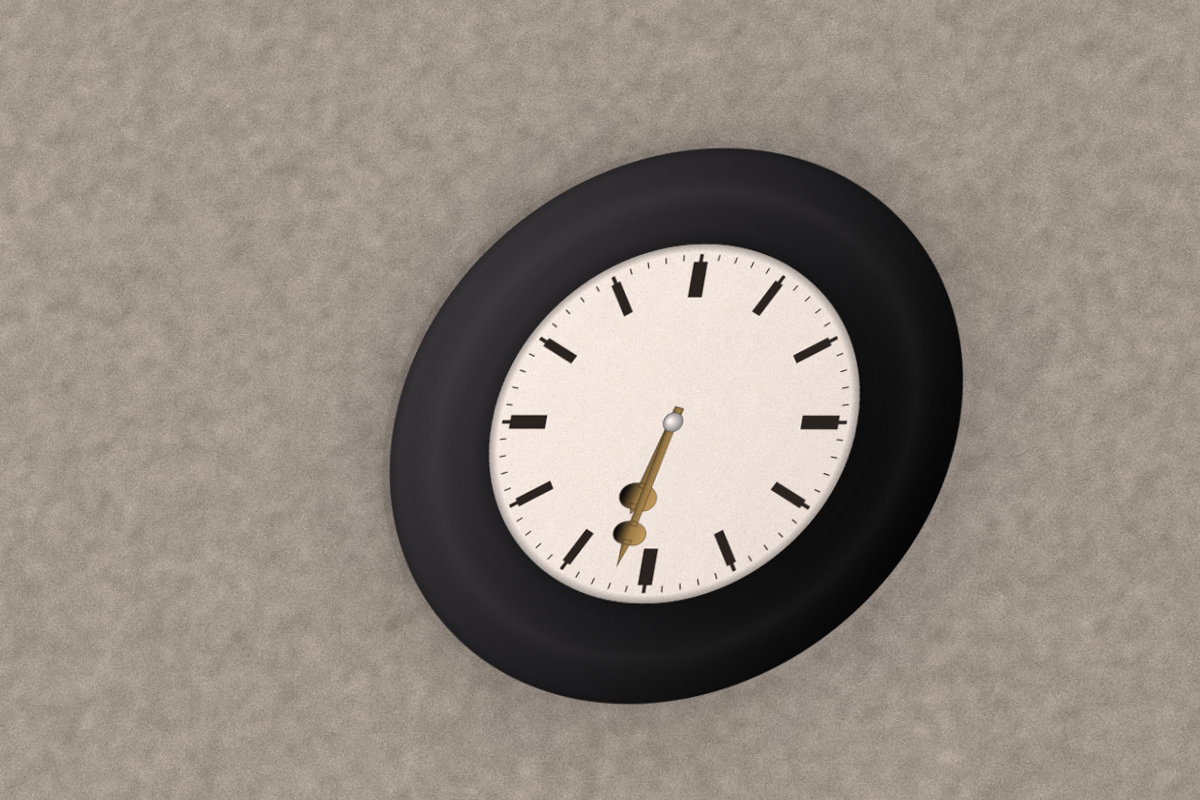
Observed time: 6h32
